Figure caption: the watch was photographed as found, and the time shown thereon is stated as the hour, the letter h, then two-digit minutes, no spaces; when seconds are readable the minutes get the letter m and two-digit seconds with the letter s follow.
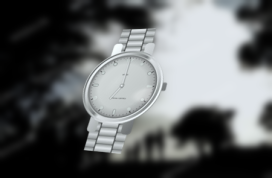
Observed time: 7h00
